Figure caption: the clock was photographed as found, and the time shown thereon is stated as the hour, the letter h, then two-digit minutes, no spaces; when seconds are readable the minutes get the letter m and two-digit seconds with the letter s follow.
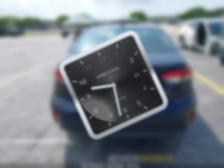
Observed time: 9h32
